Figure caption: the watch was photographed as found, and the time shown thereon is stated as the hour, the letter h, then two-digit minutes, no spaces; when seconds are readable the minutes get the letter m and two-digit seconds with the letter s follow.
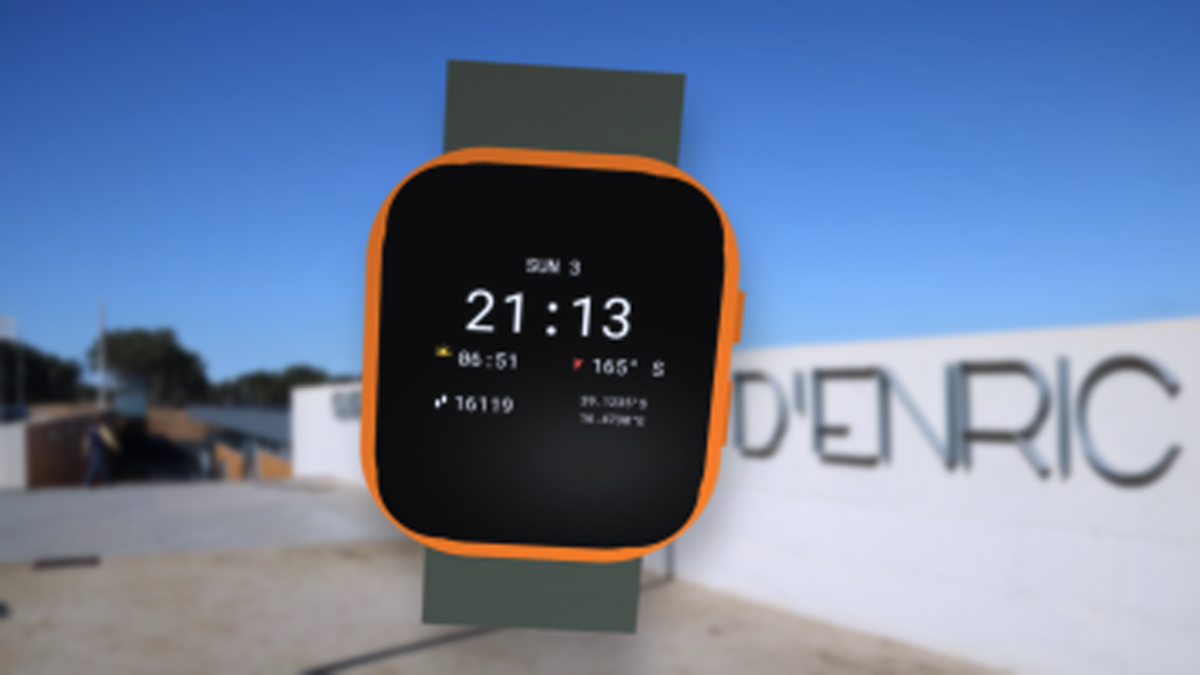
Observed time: 21h13
